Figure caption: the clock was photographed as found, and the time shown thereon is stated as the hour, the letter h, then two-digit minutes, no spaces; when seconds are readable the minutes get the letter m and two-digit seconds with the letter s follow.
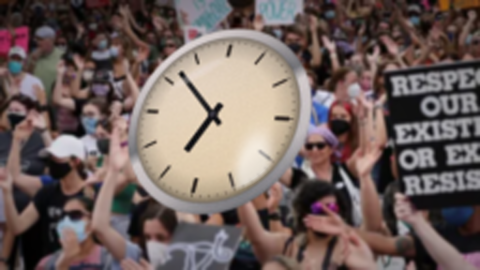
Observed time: 6h52
